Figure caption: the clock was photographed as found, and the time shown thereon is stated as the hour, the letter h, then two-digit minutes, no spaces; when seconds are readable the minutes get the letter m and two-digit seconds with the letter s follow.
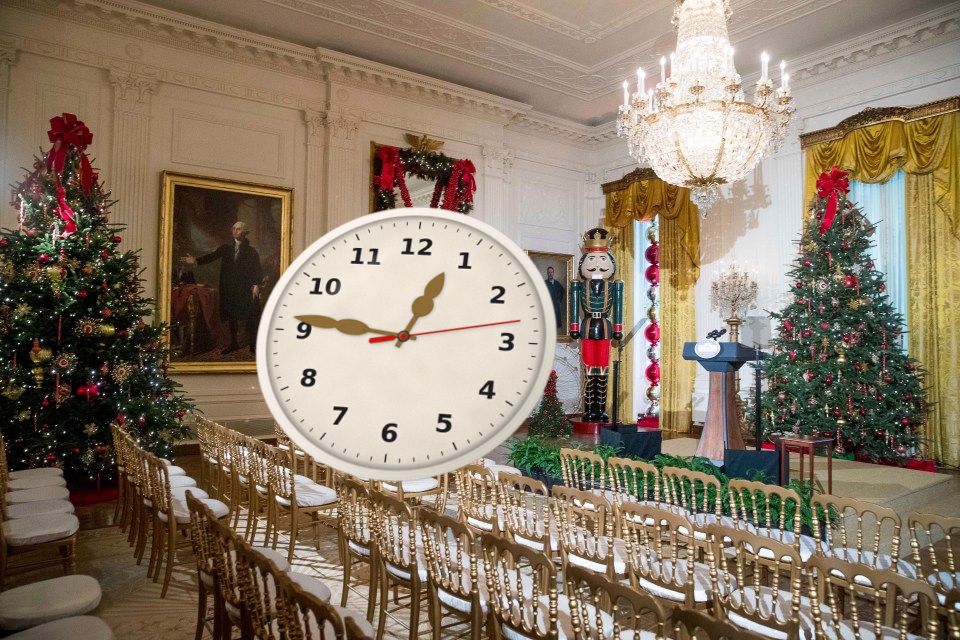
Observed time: 12h46m13s
